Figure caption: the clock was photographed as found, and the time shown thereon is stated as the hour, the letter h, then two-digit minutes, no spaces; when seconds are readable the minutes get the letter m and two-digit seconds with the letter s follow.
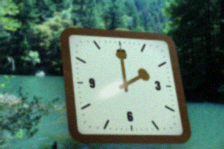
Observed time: 2h00
